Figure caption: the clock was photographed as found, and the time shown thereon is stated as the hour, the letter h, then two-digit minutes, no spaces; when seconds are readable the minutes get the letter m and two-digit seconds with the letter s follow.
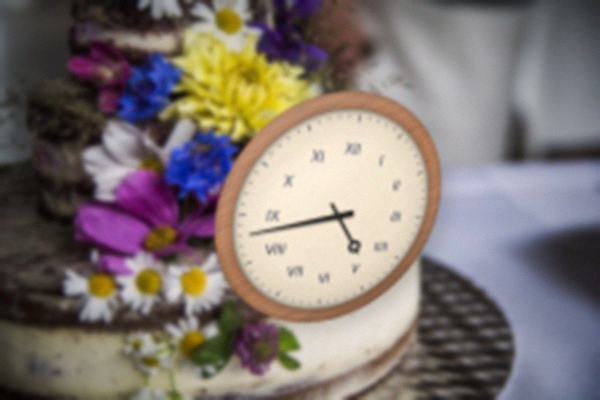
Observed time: 4h43
